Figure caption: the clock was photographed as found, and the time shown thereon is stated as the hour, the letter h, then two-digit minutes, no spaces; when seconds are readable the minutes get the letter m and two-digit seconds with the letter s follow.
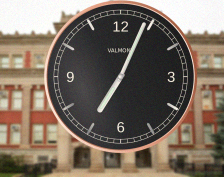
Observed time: 7h04
